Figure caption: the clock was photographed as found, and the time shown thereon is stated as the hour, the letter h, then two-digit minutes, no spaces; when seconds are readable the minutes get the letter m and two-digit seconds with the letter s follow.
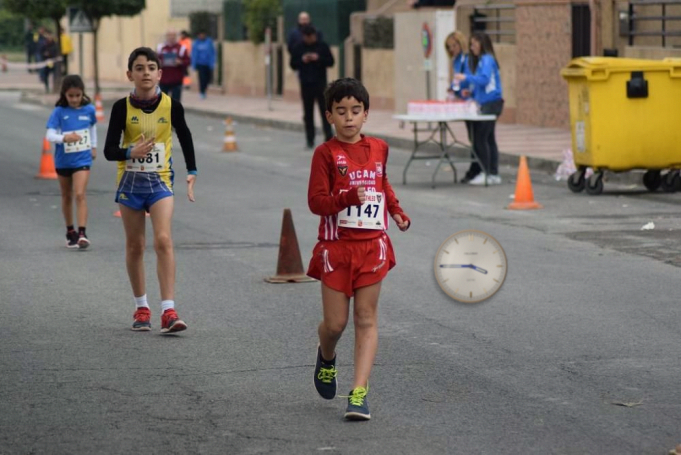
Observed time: 3h45
